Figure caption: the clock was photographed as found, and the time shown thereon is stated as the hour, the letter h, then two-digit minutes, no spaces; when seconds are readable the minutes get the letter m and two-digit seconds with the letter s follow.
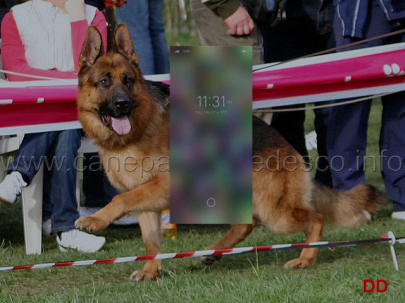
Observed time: 11h31
